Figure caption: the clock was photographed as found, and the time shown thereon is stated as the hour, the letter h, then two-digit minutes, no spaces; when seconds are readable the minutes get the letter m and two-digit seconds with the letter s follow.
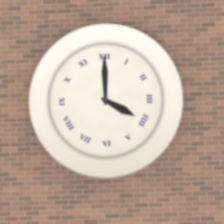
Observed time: 4h00
